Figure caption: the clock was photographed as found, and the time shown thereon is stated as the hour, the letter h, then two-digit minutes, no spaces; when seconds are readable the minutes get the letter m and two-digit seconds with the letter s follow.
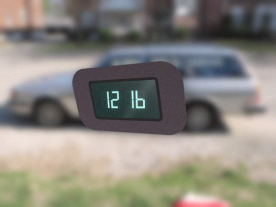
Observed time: 12h16
